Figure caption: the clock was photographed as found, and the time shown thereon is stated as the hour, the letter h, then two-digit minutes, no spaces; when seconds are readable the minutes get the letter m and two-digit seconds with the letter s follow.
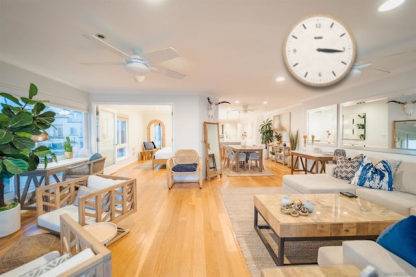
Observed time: 3h16
